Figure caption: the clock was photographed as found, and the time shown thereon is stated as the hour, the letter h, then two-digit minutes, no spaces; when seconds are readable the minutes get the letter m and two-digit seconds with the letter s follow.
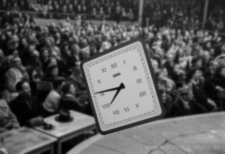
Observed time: 7h46
